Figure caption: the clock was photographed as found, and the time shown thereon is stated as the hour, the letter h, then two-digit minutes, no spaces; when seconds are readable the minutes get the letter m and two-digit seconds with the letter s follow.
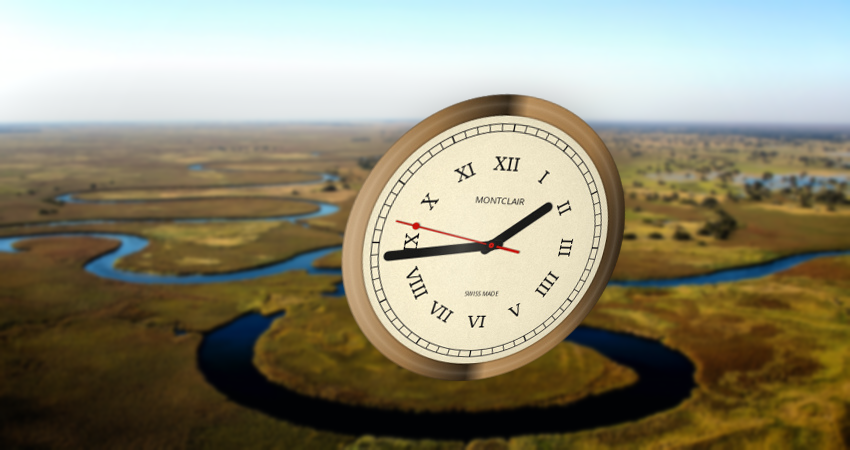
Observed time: 1h43m47s
